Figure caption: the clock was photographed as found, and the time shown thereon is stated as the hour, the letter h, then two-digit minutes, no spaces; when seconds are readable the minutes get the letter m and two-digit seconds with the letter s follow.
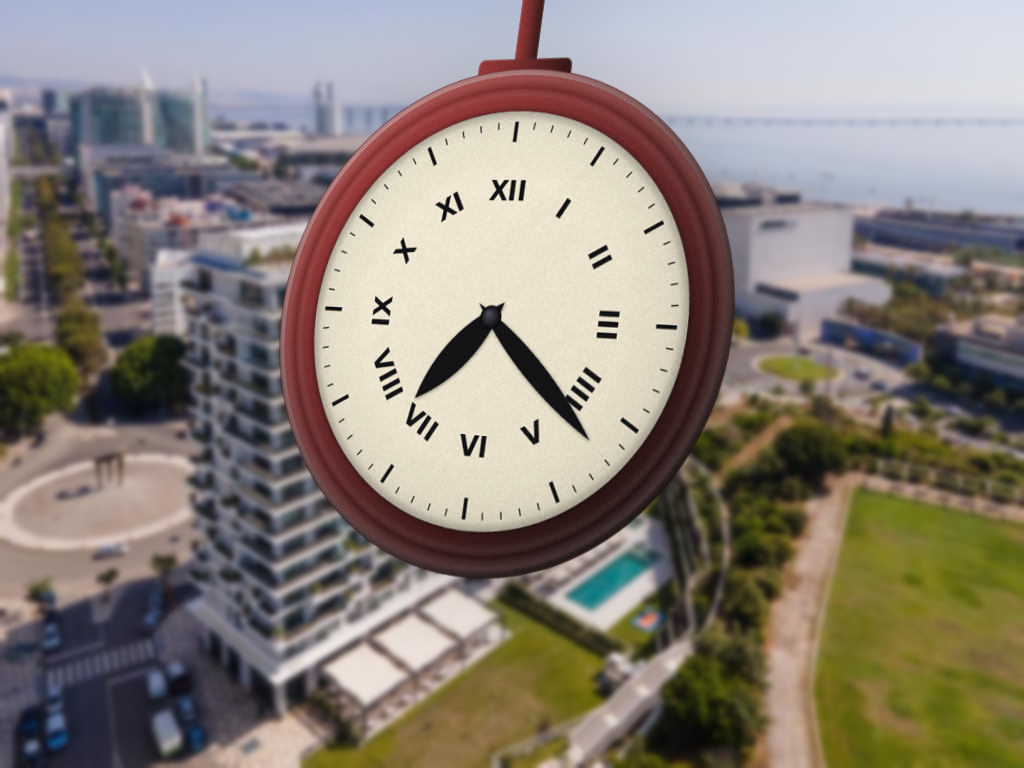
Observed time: 7h22
